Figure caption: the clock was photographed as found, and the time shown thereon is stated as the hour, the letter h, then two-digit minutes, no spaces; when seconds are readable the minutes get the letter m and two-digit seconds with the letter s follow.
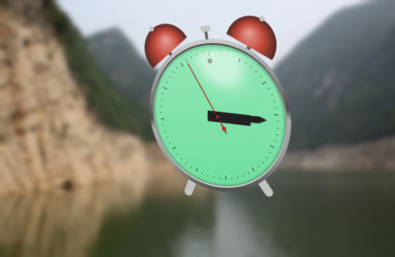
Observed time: 3h15m56s
